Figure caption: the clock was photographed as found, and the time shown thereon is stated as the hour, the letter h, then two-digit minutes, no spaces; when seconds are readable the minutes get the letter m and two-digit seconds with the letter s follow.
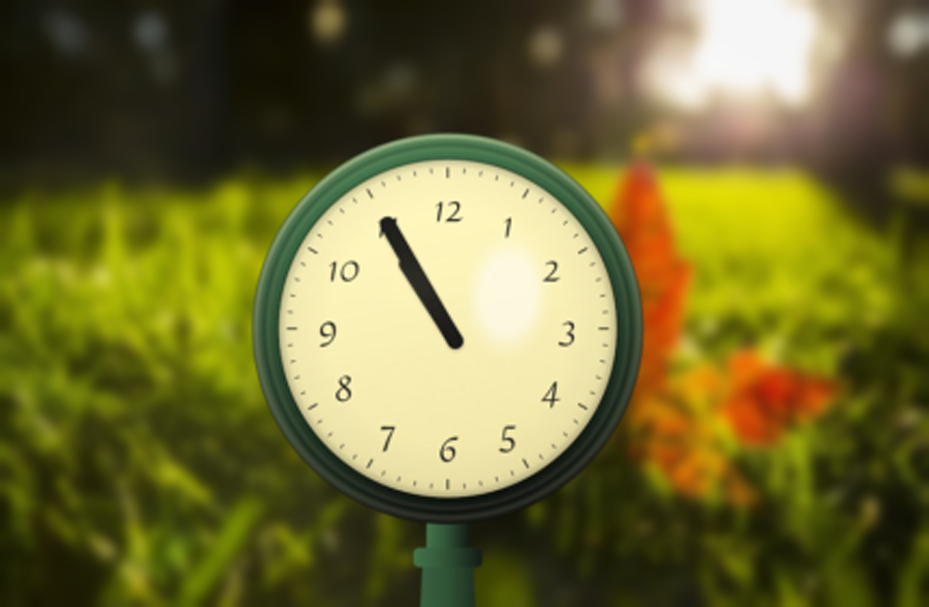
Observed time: 10h55
